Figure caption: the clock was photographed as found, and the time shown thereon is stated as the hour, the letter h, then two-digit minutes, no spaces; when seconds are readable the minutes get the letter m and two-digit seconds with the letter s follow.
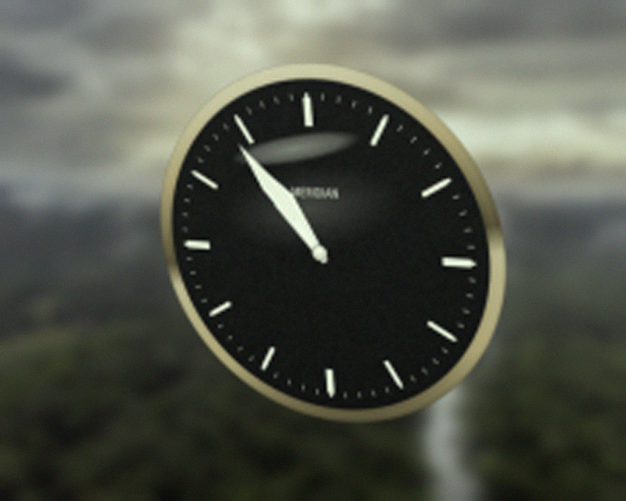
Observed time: 10h54
